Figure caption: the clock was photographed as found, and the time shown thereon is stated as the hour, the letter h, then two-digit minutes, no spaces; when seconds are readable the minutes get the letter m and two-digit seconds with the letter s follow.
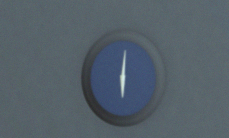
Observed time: 6h01
